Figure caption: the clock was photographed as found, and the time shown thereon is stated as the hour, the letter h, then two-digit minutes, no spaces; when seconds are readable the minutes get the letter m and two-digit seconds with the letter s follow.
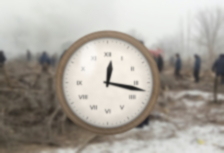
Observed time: 12h17
